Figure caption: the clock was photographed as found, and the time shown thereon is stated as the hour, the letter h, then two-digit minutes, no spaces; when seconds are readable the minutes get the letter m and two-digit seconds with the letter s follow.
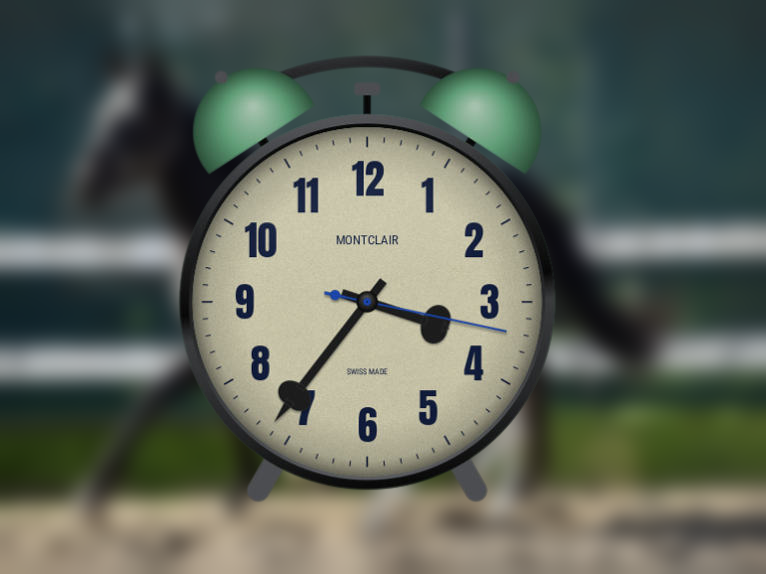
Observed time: 3h36m17s
